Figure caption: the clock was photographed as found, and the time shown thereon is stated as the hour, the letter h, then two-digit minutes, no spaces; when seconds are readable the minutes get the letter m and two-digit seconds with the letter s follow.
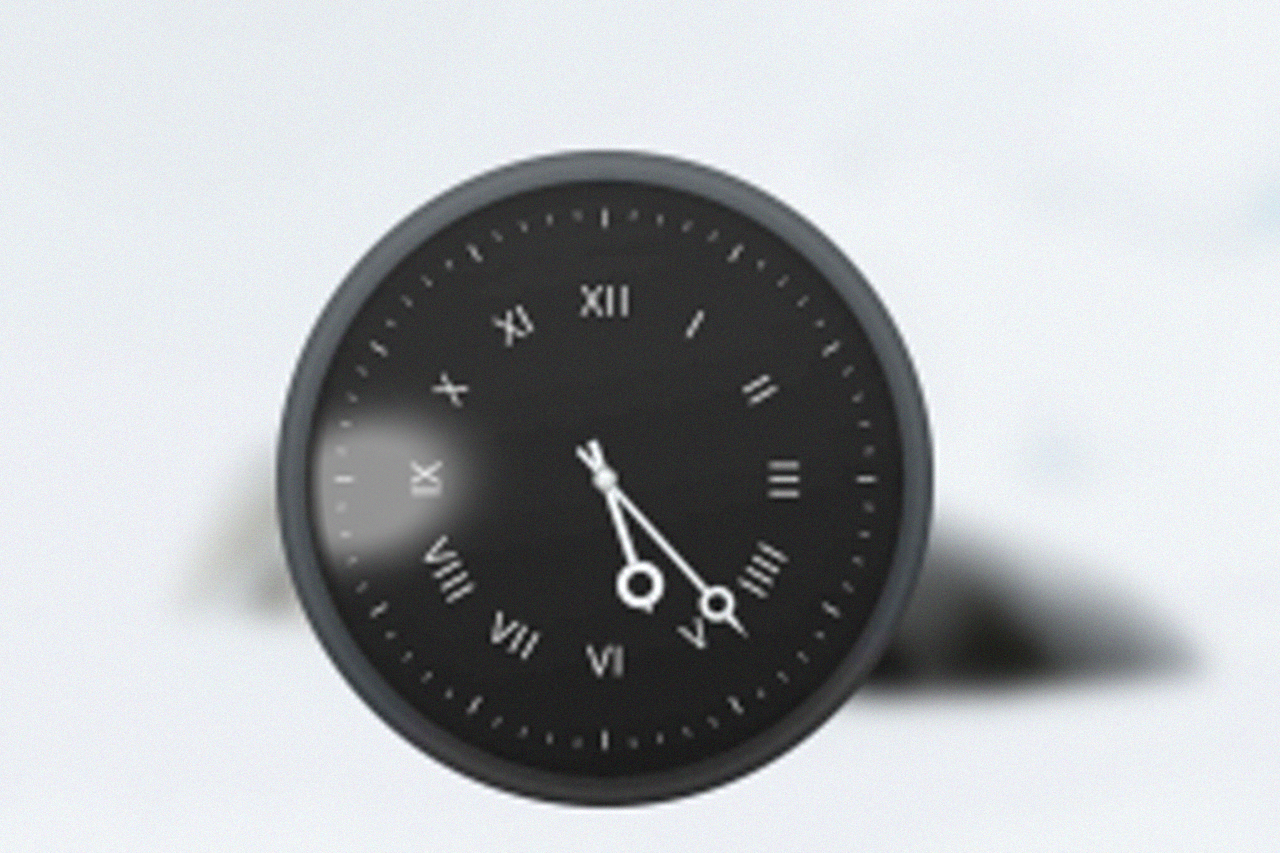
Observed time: 5h23
